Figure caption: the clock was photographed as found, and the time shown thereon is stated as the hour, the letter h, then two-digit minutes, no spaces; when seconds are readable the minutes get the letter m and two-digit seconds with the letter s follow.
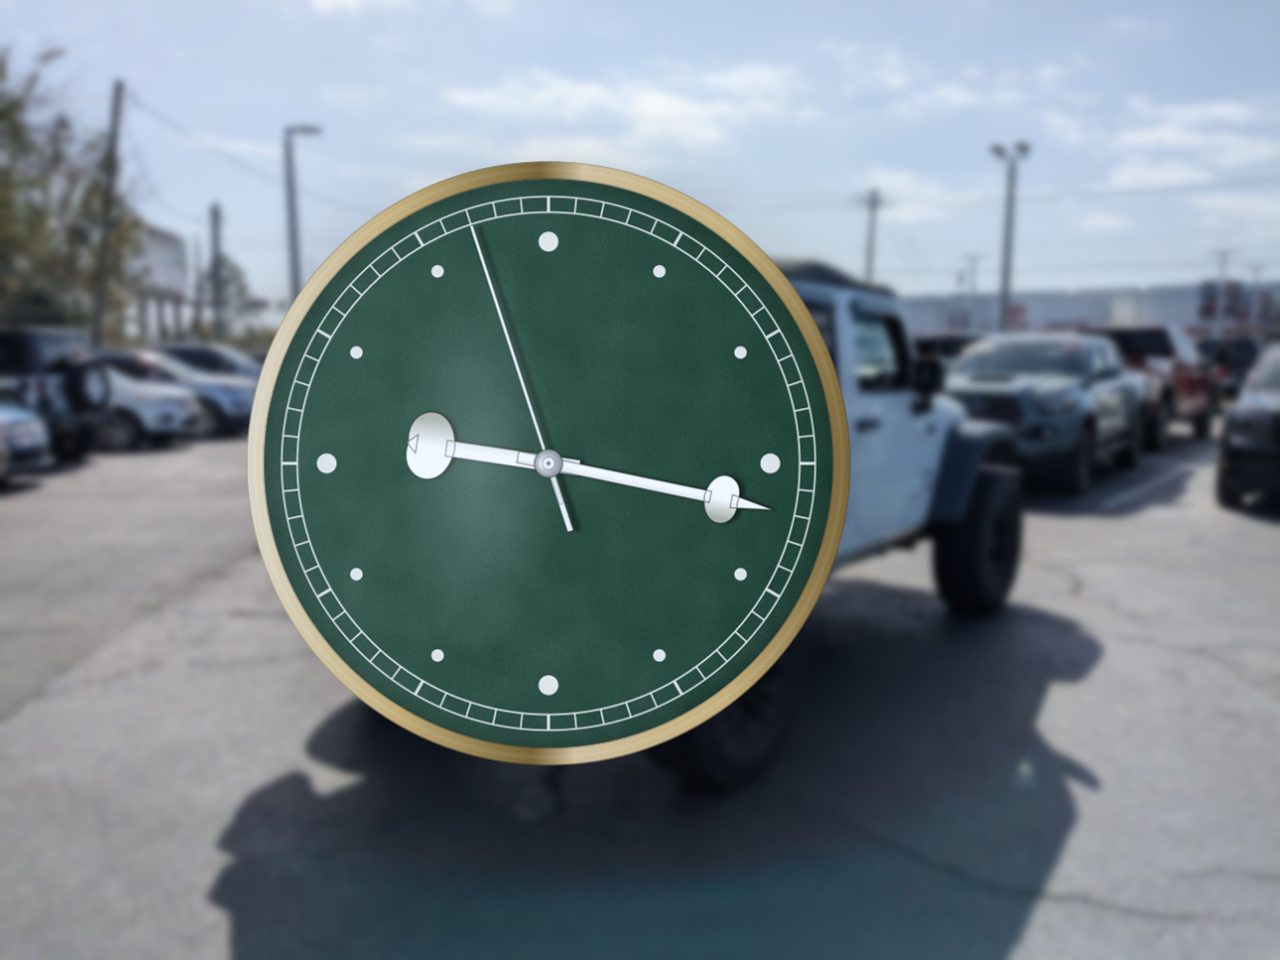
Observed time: 9h16m57s
